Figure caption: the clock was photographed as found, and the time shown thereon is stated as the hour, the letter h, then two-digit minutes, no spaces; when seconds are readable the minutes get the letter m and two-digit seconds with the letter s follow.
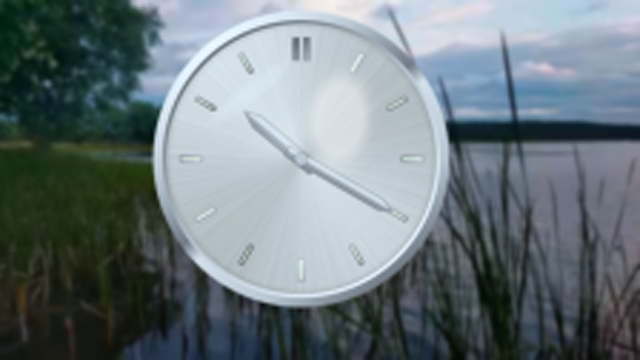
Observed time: 10h20
